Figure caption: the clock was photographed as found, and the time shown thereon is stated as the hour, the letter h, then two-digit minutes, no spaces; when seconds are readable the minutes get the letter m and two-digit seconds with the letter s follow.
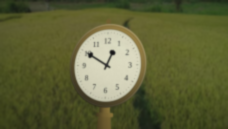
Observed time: 12h50
